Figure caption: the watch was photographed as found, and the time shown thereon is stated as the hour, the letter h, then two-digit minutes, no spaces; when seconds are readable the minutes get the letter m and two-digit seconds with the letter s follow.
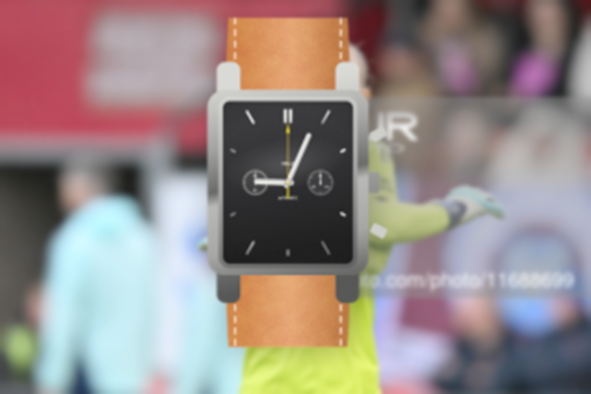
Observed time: 9h04
